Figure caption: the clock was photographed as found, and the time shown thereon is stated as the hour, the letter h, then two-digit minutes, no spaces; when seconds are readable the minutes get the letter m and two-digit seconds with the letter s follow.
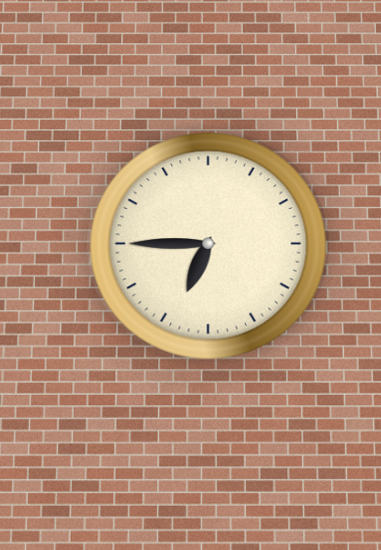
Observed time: 6h45
